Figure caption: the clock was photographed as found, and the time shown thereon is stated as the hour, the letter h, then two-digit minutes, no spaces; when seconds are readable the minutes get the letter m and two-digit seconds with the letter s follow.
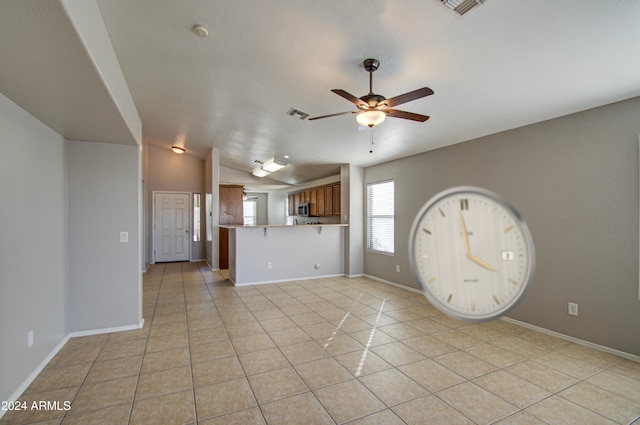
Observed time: 3h59
